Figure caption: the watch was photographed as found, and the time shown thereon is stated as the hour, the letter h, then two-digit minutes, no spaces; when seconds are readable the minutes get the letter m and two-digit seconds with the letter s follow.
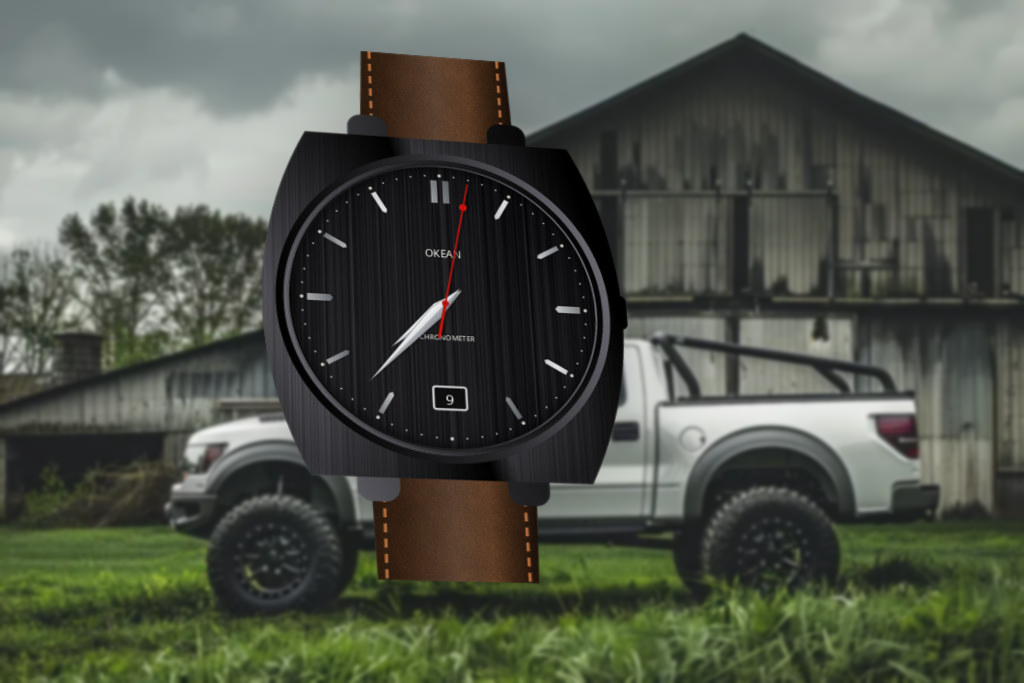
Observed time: 7h37m02s
